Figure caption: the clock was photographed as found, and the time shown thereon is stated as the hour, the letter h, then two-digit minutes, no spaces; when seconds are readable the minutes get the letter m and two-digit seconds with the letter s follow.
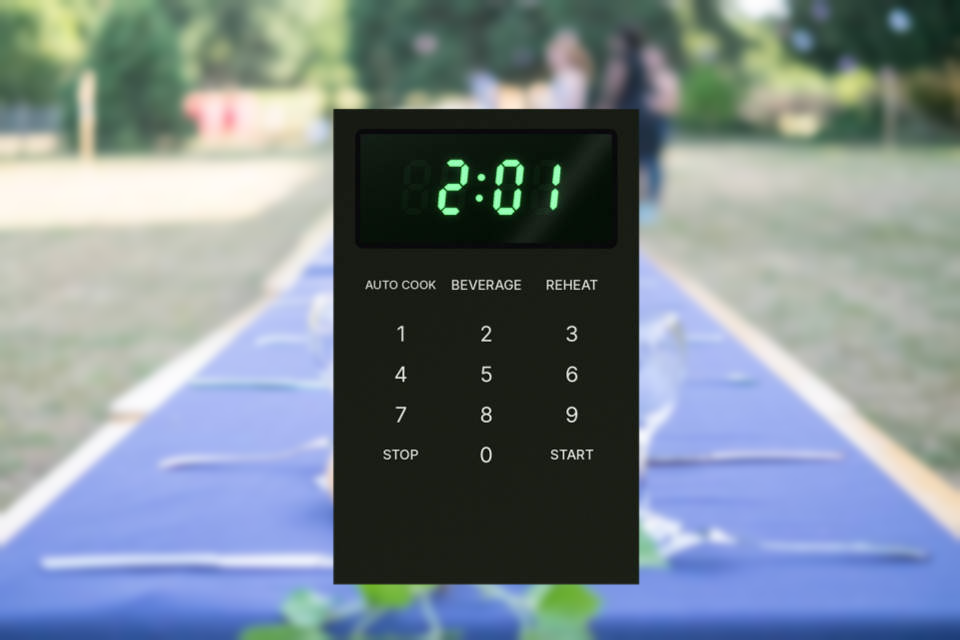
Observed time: 2h01
